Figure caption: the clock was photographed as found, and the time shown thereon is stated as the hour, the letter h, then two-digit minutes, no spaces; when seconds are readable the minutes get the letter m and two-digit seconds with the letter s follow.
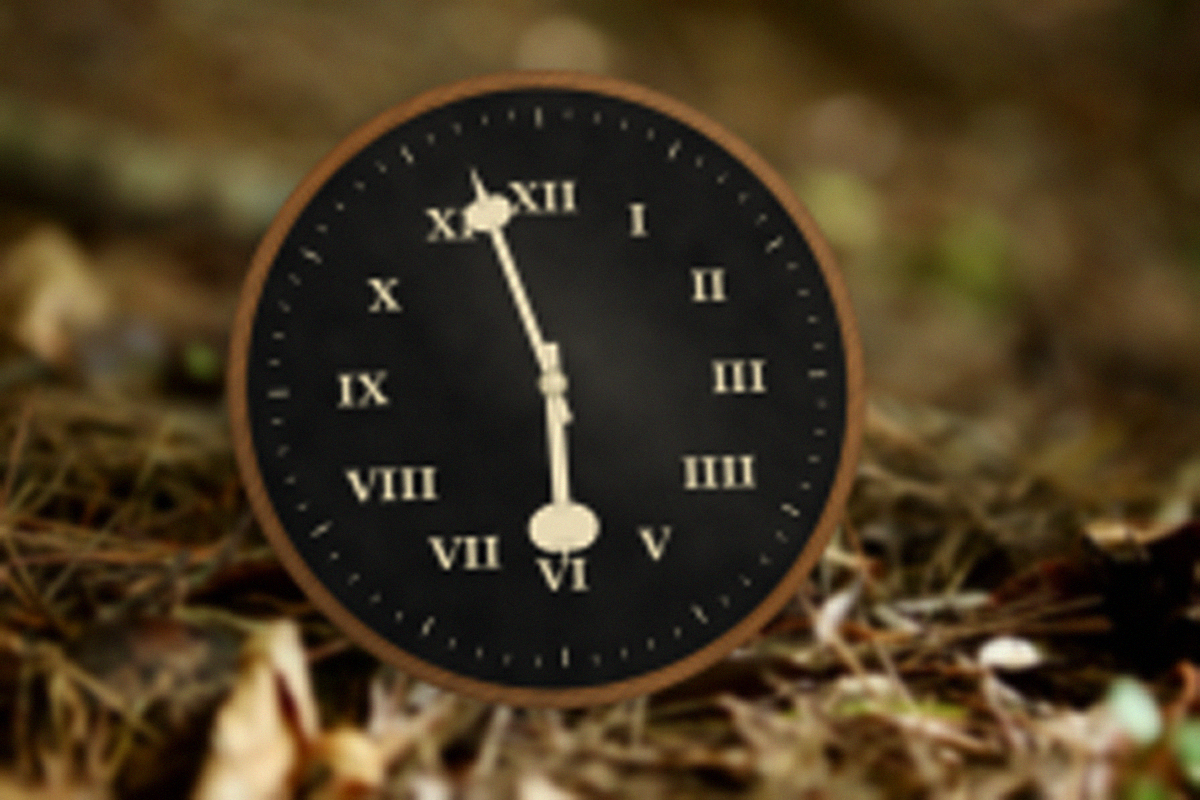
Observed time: 5h57
